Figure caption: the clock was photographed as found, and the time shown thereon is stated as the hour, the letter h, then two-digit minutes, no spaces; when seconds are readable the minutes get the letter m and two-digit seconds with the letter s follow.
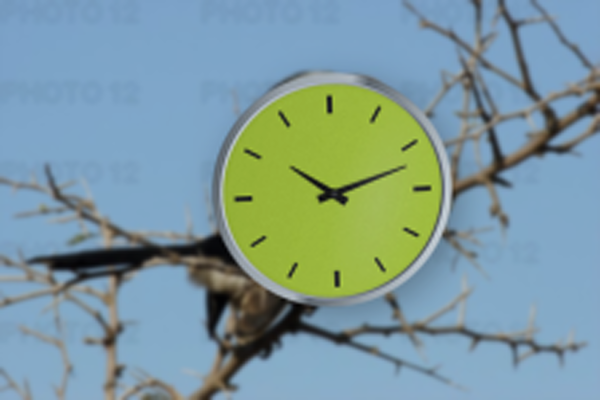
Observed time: 10h12
